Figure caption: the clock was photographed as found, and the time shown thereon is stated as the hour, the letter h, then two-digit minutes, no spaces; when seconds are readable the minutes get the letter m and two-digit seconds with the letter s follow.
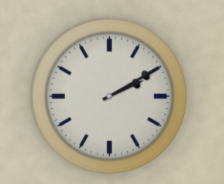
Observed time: 2h10
